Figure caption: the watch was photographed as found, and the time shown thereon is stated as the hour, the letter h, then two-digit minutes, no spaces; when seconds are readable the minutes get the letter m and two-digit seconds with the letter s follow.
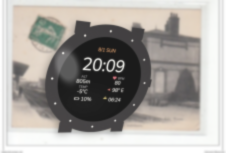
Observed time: 20h09
